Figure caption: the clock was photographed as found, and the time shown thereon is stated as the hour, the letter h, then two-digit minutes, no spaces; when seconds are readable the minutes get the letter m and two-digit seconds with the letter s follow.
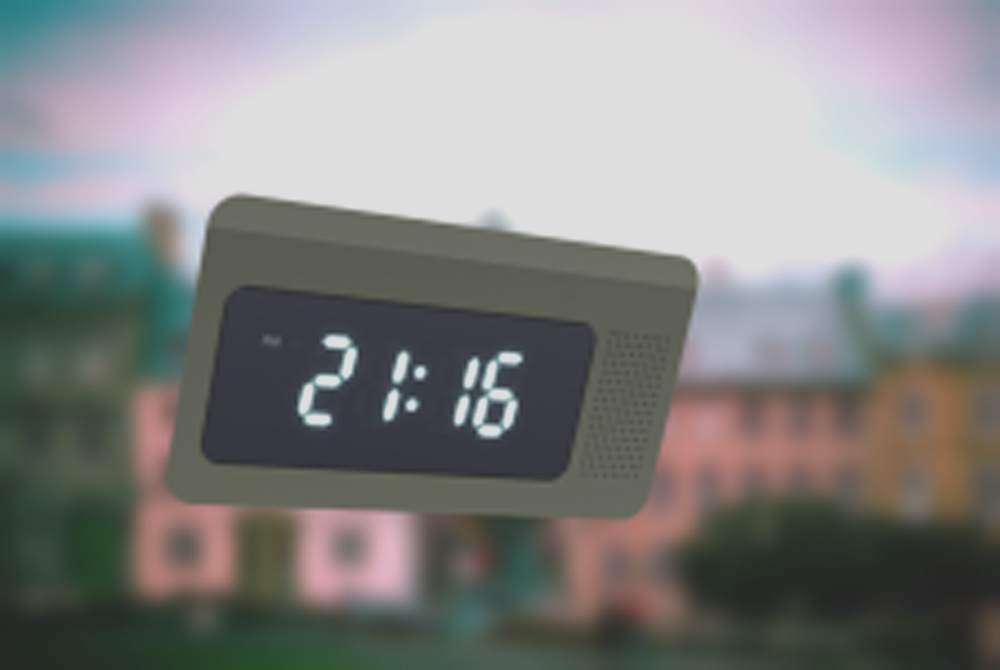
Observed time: 21h16
